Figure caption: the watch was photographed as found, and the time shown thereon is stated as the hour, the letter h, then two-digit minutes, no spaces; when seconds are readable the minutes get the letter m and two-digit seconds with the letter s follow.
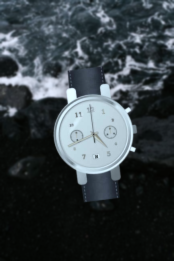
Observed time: 4h42
